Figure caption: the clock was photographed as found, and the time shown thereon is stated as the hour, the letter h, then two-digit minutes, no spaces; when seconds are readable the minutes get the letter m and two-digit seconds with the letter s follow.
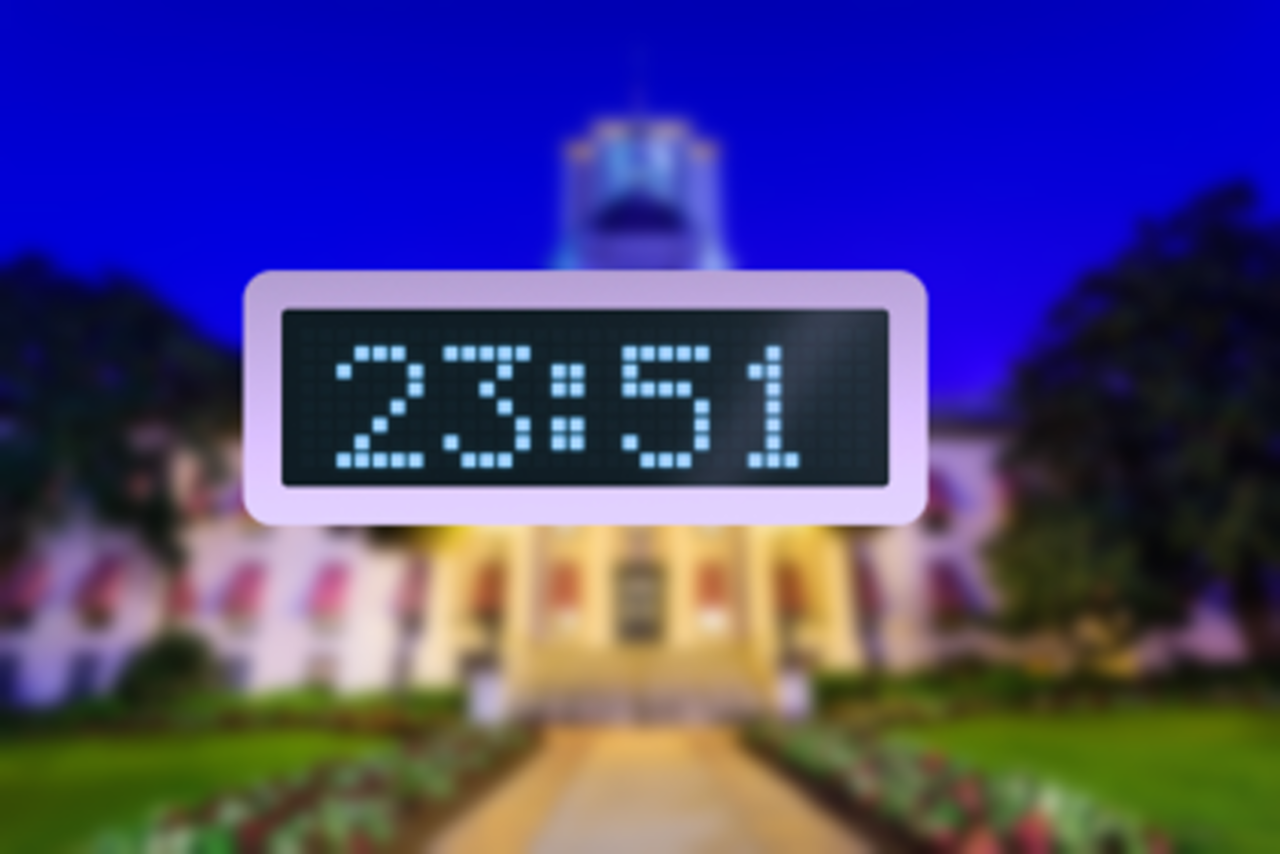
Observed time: 23h51
